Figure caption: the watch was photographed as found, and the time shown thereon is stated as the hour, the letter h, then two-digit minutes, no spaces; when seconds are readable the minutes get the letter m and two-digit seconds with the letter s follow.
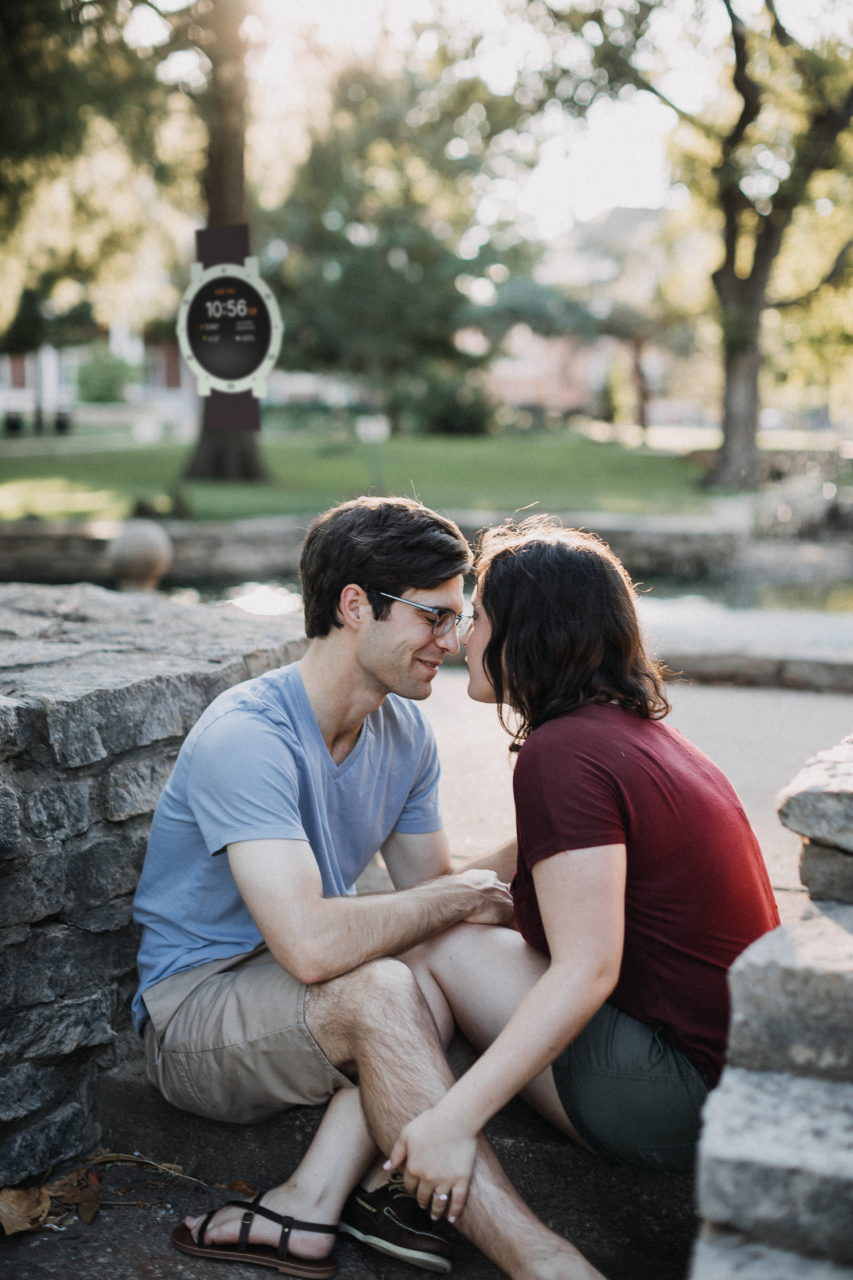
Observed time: 10h56
